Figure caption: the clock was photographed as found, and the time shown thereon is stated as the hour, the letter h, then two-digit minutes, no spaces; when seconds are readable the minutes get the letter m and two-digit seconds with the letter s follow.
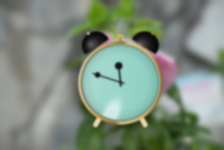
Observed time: 11h48
